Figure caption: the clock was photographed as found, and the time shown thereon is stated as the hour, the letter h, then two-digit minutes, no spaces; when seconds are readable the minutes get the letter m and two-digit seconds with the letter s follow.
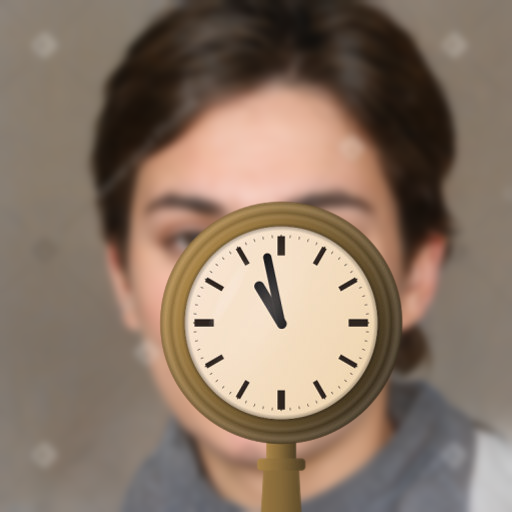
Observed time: 10h58
